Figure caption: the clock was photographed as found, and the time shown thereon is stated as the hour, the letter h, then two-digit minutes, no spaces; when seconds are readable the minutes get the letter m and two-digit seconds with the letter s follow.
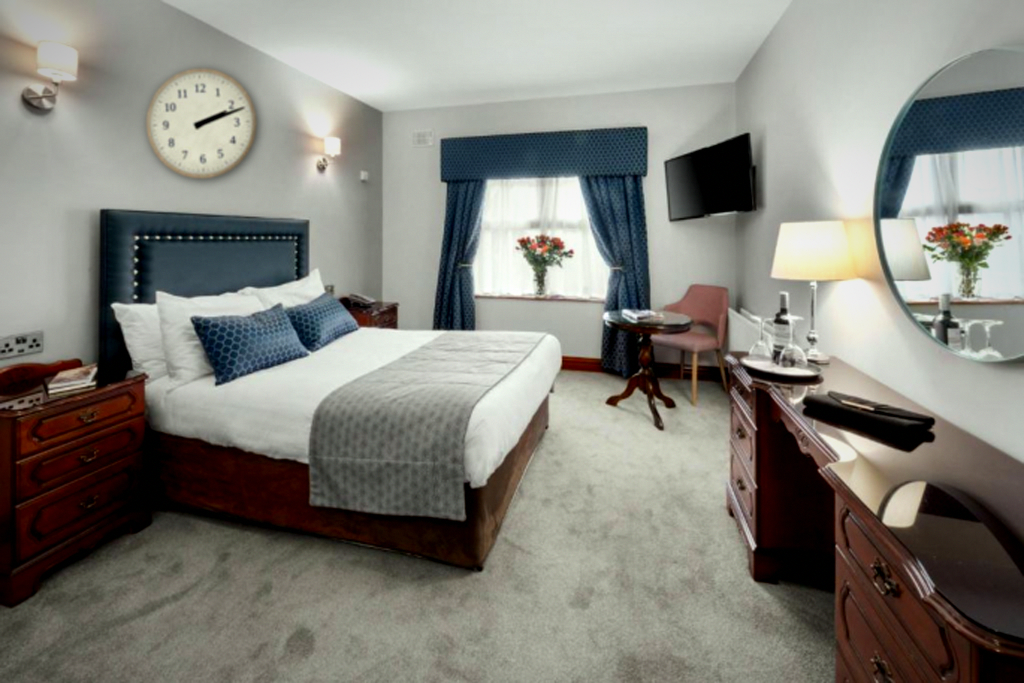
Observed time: 2h12
